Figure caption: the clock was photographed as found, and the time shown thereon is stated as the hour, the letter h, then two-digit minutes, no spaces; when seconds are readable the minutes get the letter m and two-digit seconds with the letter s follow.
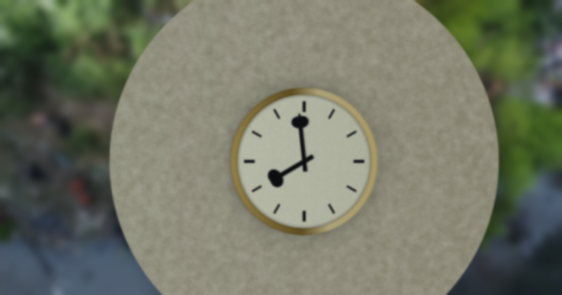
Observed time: 7h59
